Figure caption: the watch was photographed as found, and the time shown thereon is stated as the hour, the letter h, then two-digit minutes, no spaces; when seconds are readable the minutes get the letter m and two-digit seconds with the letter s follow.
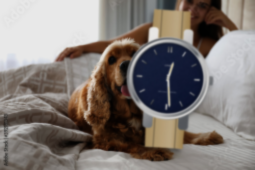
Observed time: 12h29
